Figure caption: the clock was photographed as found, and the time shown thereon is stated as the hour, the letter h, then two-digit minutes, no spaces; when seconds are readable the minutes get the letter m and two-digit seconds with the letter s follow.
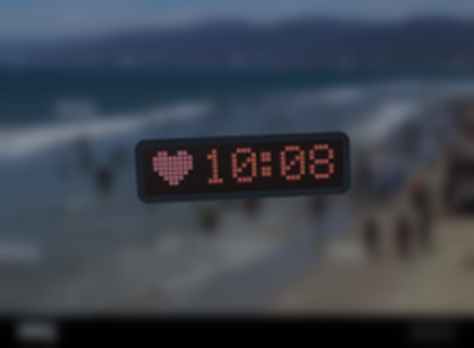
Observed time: 10h08
